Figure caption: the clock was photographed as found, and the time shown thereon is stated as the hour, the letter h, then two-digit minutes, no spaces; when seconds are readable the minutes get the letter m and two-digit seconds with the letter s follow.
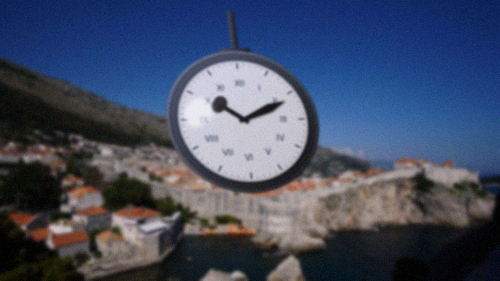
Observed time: 10h11
